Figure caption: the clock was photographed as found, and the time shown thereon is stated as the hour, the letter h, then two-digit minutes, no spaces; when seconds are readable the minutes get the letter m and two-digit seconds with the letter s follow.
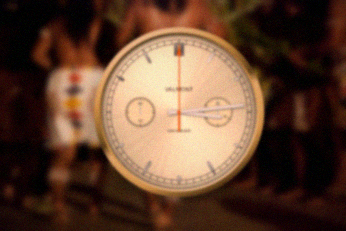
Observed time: 3h14
